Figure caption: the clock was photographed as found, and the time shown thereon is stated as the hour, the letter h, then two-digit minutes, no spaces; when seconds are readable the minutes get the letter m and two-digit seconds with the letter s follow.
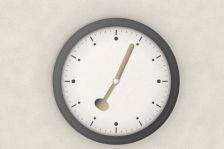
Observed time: 7h04
